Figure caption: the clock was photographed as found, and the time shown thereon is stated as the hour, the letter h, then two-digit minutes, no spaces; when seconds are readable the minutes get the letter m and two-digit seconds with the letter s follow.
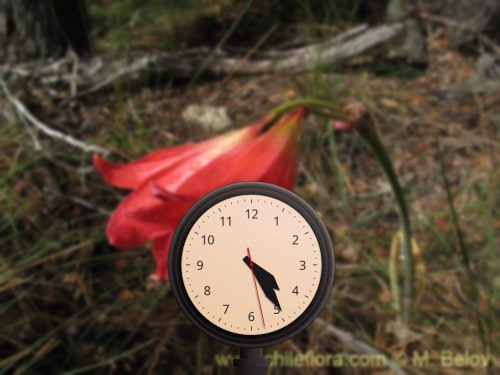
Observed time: 4h24m28s
